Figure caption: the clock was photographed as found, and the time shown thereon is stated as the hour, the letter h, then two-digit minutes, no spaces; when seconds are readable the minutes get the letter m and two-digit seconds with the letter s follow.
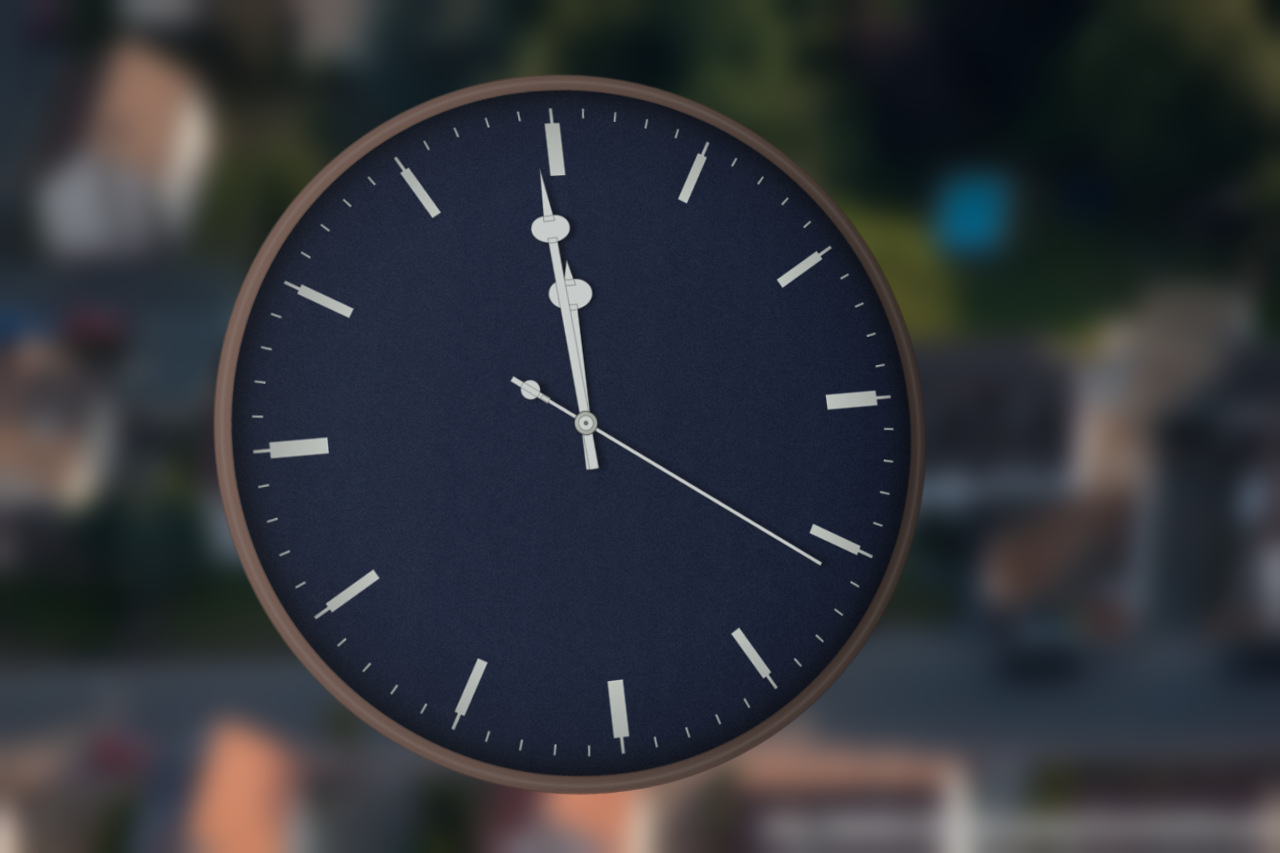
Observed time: 11h59m21s
